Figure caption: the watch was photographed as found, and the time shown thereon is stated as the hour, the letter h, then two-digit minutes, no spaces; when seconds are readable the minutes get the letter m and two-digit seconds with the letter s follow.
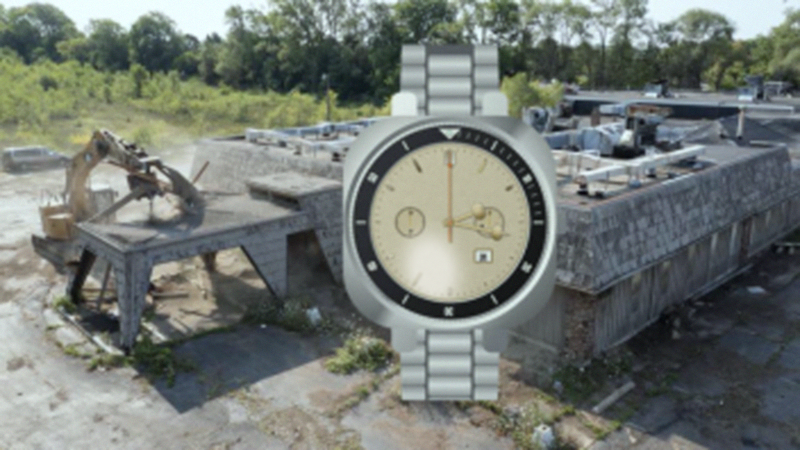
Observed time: 2h17
